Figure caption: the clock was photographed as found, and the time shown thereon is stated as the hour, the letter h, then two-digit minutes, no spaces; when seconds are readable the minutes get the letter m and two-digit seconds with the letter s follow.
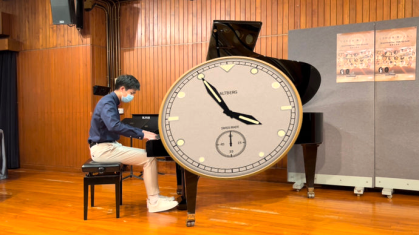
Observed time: 3h55
